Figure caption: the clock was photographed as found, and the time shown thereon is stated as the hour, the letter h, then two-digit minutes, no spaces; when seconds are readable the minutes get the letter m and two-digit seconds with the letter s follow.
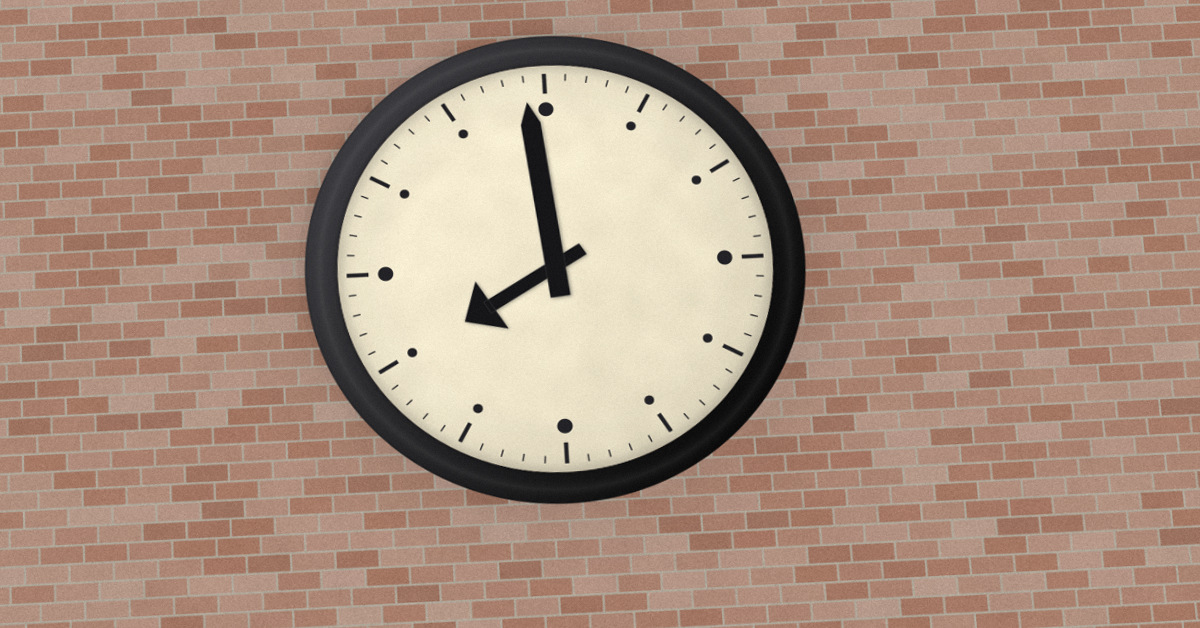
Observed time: 7h59
